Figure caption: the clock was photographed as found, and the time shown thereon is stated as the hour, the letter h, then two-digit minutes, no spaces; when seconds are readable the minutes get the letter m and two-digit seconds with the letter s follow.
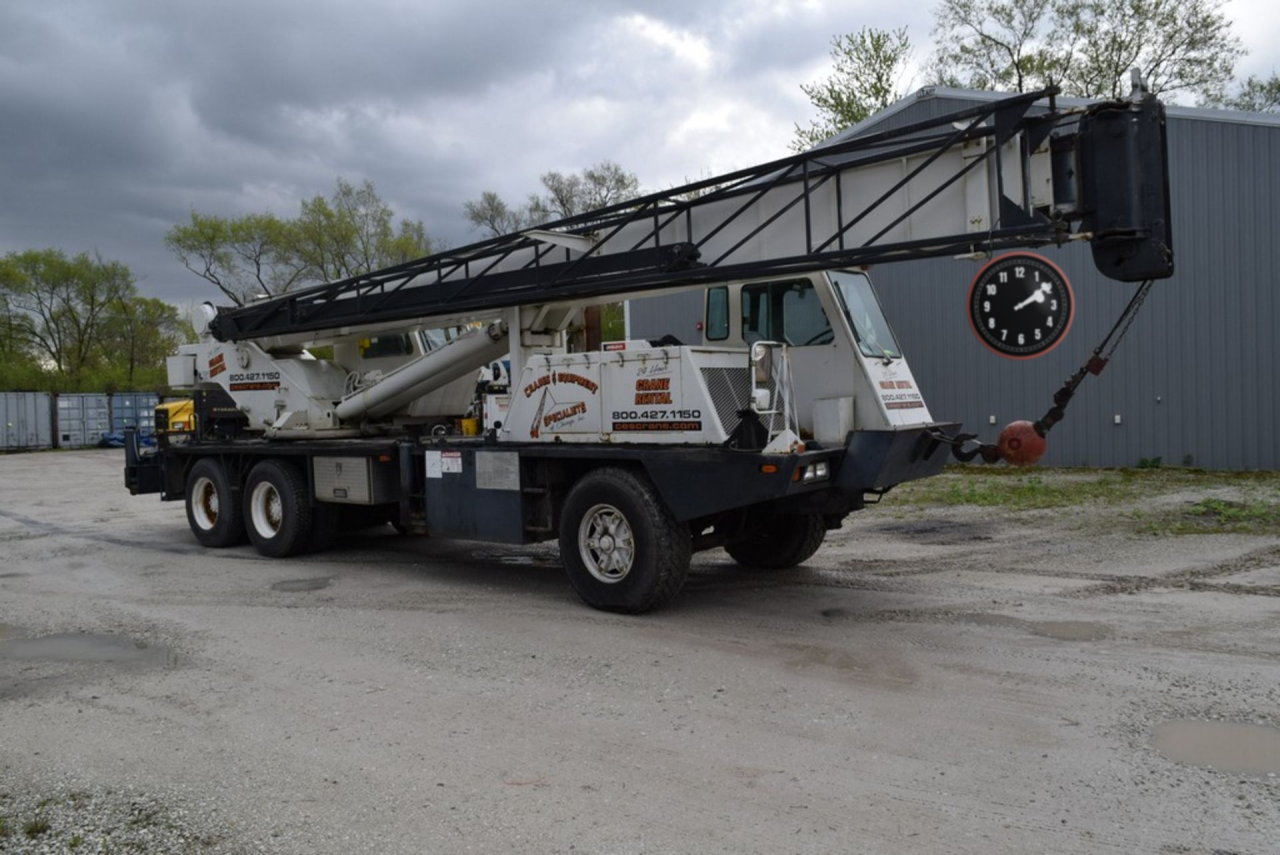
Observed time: 2h09
